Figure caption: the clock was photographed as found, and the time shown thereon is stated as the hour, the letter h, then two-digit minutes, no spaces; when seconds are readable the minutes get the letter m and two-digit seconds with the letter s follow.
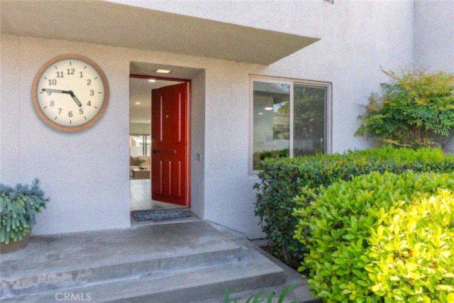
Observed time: 4h46
